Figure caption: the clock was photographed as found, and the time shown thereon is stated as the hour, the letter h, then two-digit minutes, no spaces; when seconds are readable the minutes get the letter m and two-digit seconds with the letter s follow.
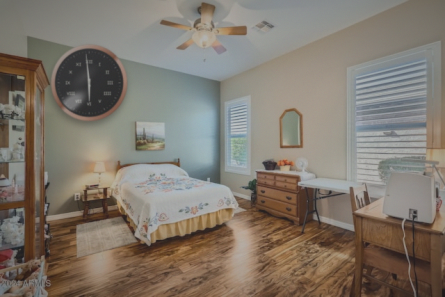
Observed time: 5h59
